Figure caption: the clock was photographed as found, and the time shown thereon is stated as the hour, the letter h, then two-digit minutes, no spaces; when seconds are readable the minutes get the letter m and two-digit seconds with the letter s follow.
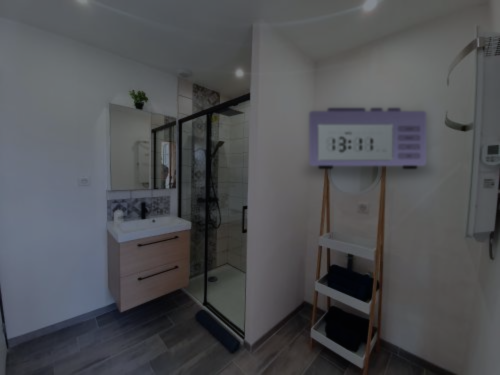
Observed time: 13h11
